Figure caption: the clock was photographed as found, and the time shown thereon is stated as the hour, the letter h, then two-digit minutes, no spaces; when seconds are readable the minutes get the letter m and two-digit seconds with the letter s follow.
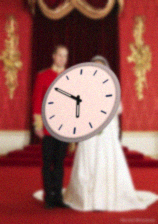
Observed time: 5h50
